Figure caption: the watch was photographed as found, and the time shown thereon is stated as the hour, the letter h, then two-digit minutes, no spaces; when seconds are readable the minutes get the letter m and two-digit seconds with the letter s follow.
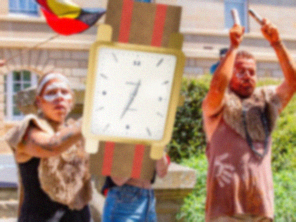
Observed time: 12h33
